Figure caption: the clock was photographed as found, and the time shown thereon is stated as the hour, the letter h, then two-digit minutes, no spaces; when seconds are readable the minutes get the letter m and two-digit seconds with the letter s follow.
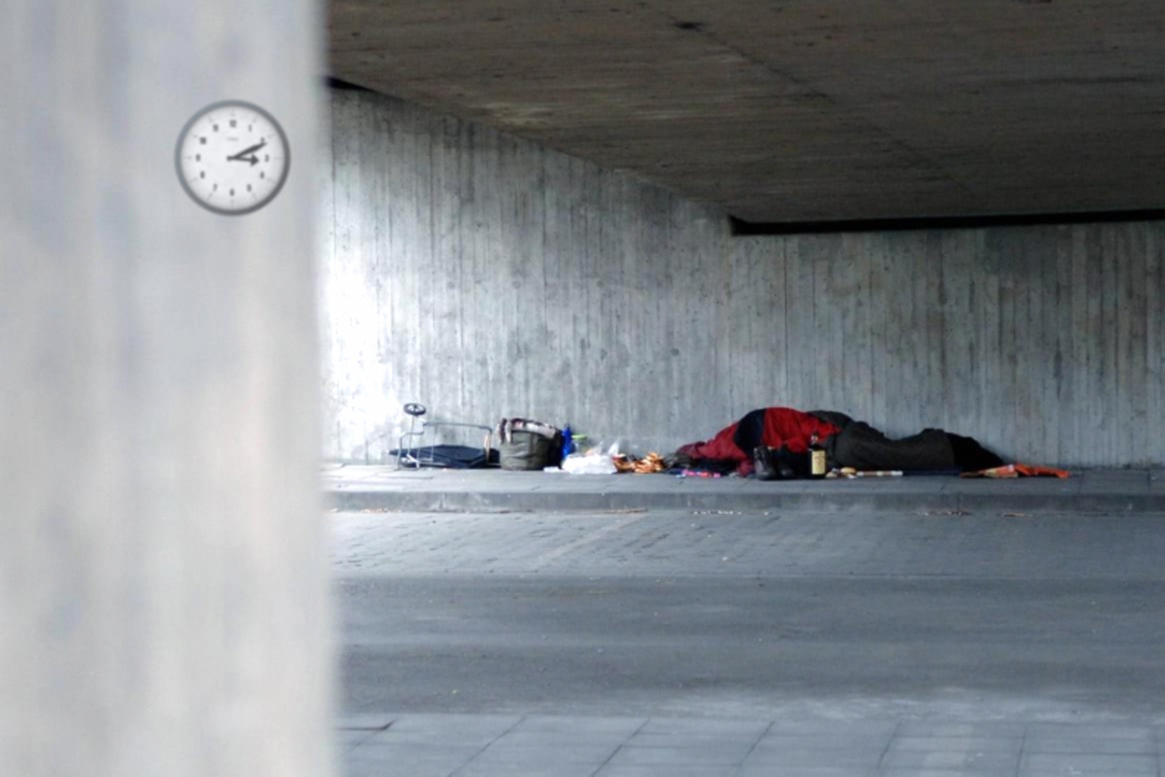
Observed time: 3h11
